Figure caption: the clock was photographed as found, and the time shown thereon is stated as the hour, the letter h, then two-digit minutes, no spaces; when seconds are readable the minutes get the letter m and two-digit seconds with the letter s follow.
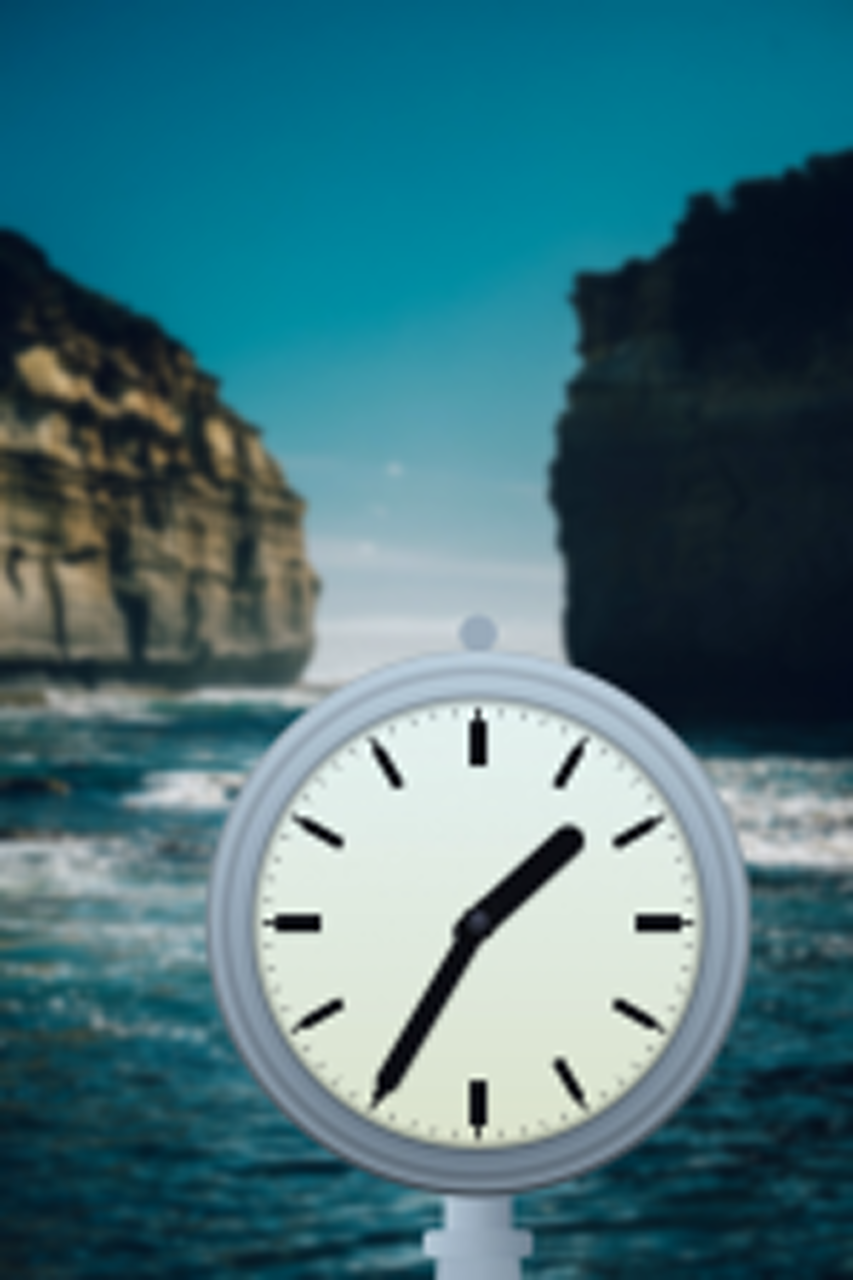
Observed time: 1h35
